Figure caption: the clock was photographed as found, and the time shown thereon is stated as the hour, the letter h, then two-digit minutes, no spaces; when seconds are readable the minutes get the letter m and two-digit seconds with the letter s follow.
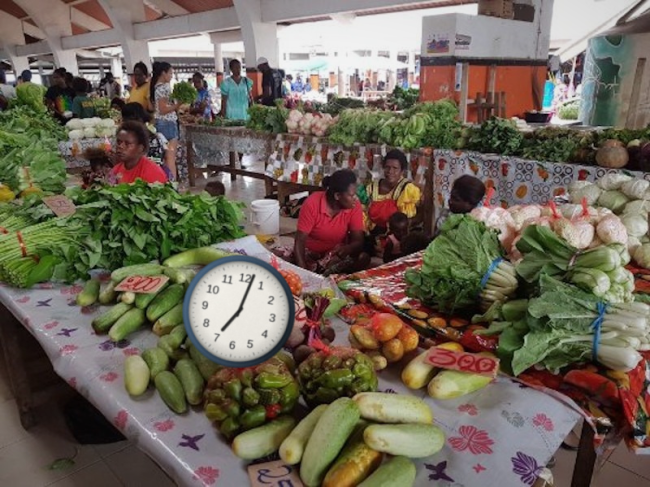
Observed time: 7h02
